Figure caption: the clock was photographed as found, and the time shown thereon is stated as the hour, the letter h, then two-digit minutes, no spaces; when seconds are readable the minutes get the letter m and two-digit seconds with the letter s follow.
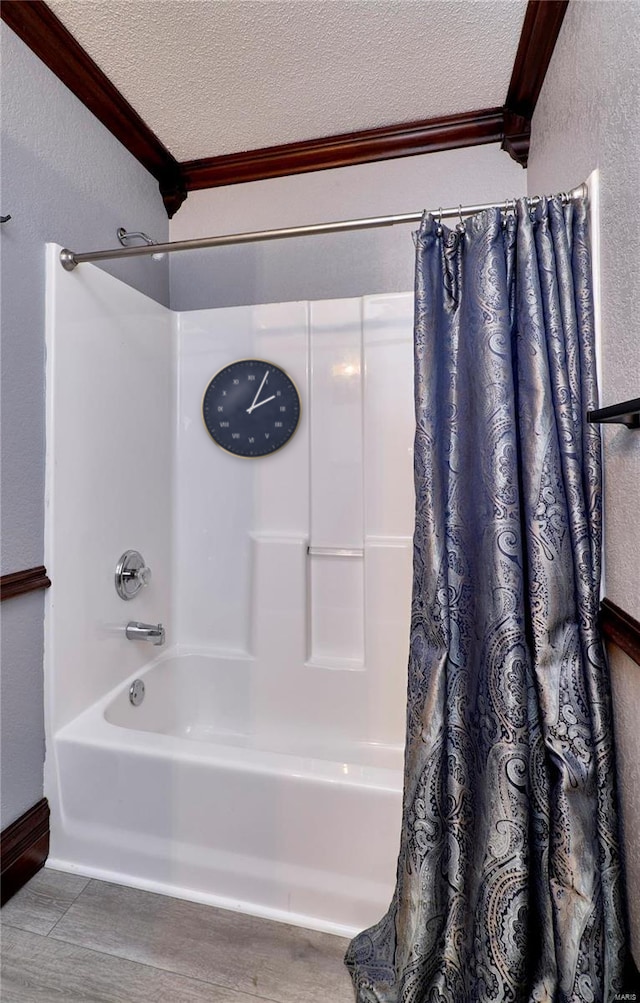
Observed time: 2h04
